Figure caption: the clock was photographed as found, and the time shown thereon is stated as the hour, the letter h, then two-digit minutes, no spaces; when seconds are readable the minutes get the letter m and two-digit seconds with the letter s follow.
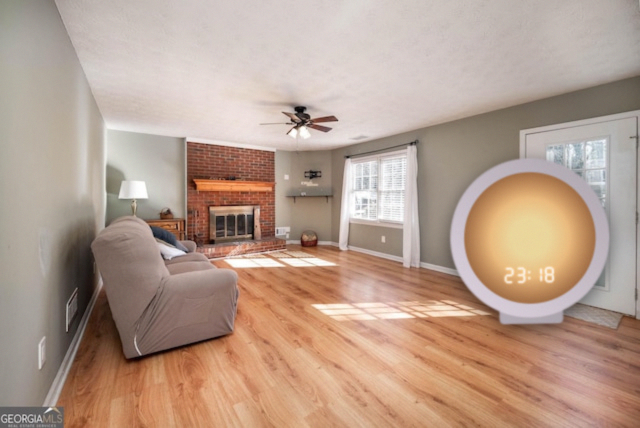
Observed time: 23h18
